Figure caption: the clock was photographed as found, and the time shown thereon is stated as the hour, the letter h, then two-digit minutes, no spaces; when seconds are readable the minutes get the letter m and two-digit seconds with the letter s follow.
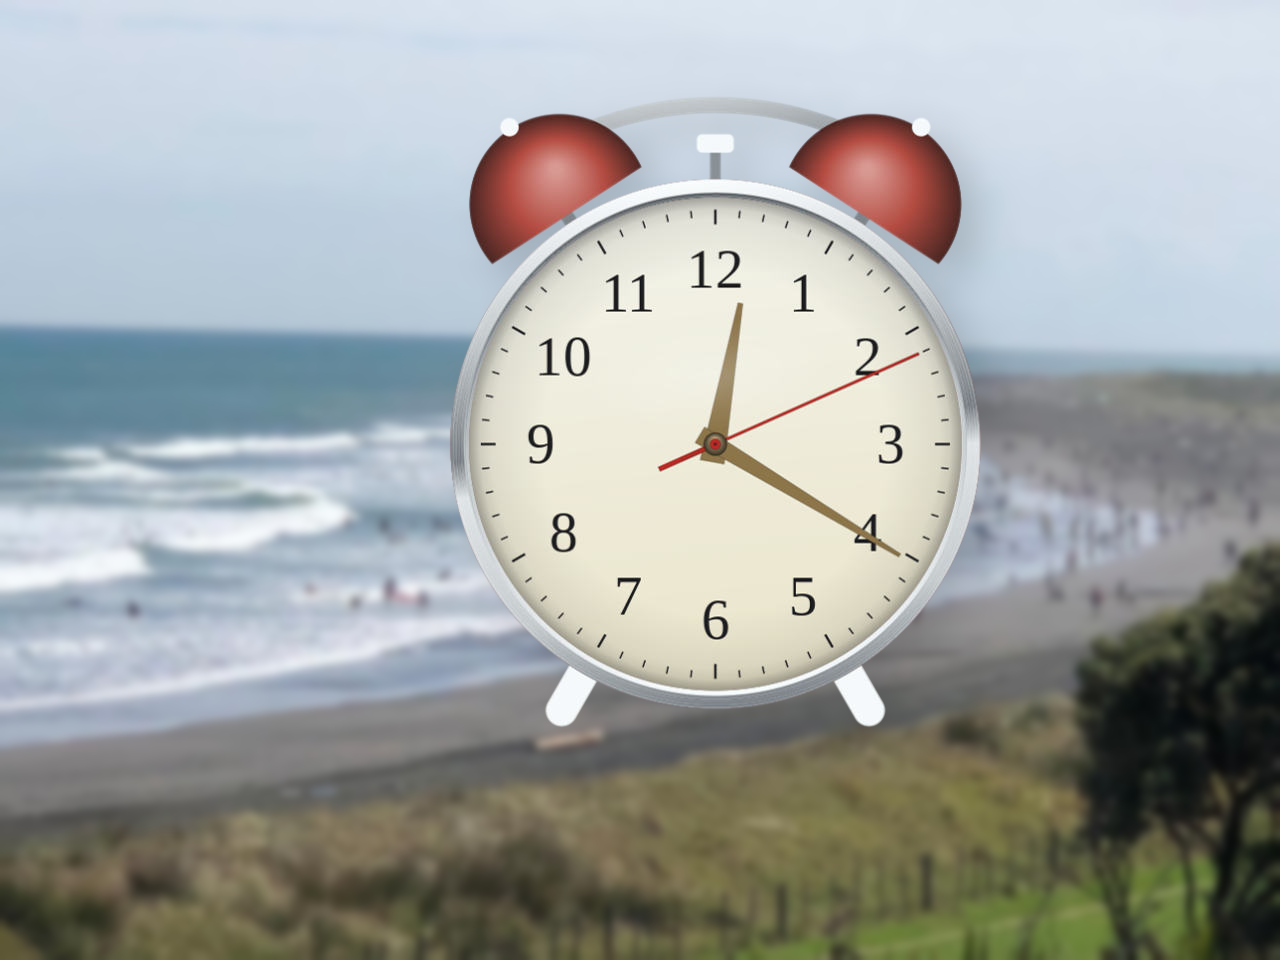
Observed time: 12h20m11s
